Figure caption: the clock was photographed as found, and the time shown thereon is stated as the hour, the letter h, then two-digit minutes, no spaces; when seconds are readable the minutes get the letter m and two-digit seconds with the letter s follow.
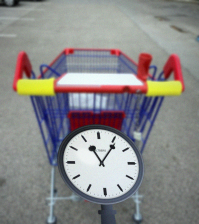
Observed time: 11h06
